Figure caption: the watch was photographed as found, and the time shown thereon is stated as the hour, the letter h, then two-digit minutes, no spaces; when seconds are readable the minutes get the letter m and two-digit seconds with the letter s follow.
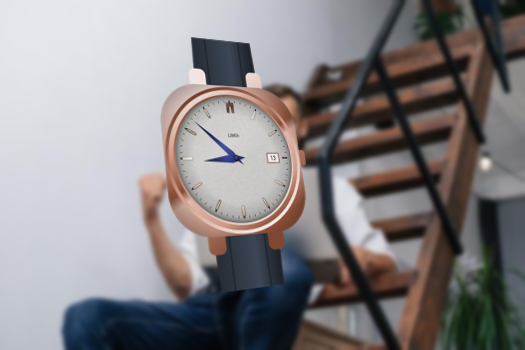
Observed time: 8h52
